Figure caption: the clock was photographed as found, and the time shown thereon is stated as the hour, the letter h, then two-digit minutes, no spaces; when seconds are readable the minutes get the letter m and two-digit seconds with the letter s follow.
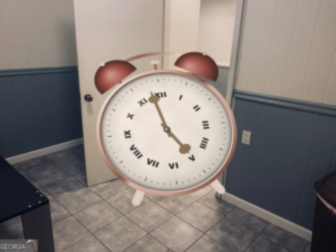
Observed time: 4h58
